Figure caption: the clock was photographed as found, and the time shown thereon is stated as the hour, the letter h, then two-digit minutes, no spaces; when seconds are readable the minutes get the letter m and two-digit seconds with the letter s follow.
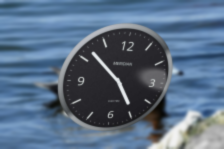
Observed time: 4h52
